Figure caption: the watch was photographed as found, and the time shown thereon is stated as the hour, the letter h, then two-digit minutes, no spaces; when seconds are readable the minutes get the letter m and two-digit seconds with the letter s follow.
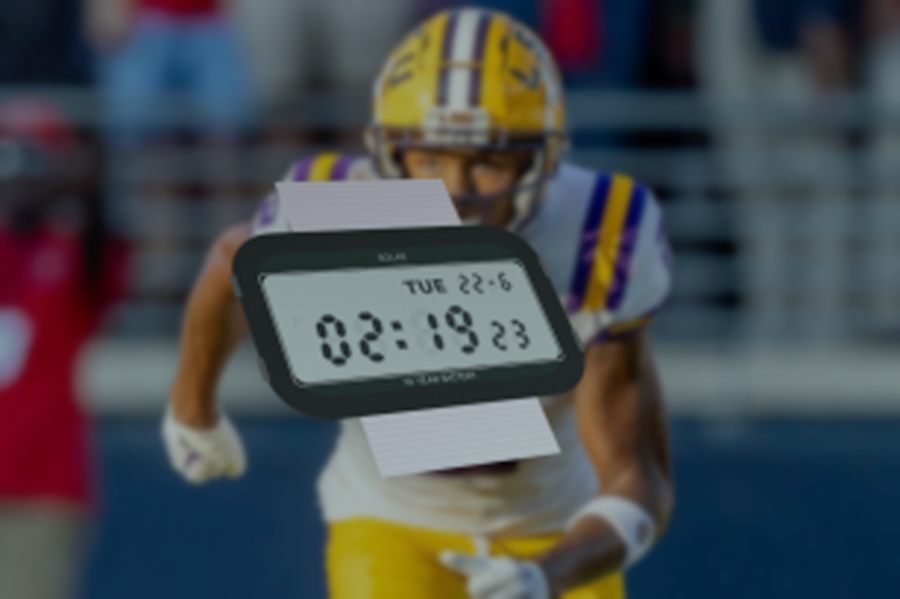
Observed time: 2h19m23s
